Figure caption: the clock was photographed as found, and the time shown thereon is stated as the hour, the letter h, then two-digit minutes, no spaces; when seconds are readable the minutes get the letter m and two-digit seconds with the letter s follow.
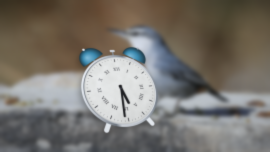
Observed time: 5h31
